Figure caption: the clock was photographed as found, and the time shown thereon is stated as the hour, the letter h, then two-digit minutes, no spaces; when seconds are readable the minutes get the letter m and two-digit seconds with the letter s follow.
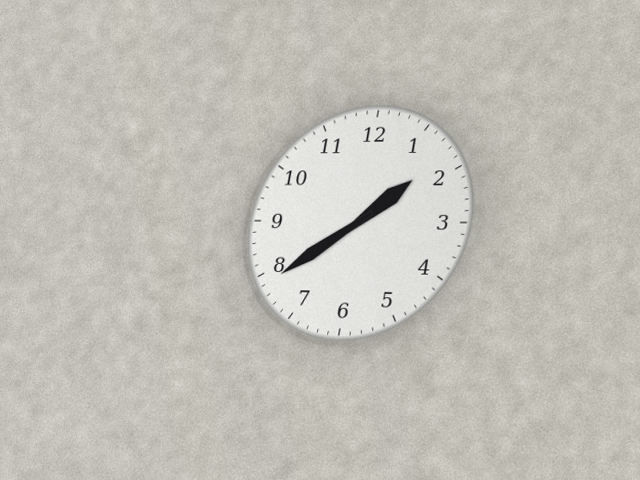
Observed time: 1h39
